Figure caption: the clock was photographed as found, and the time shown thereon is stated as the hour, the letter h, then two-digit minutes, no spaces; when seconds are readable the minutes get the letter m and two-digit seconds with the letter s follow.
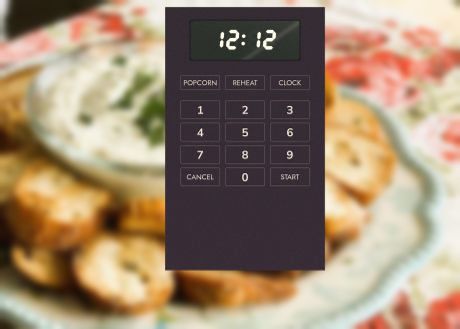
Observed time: 12h12
